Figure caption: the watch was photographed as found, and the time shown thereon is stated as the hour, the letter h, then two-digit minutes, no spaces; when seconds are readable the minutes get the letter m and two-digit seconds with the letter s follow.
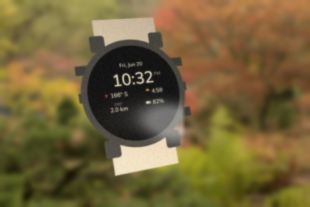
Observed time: 10h32
